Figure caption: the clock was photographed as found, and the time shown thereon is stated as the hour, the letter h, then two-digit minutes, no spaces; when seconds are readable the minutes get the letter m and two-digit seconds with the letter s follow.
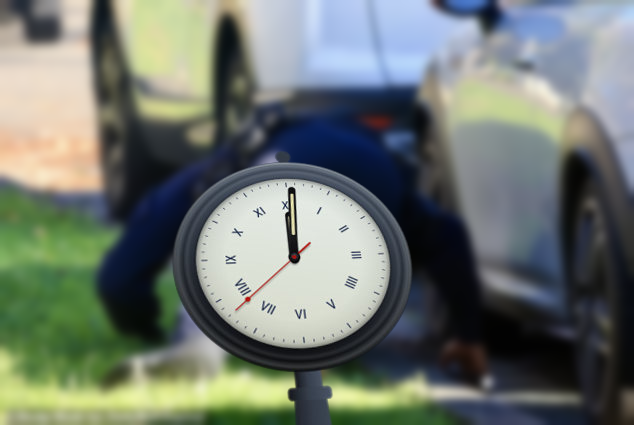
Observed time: 12h00m38s
